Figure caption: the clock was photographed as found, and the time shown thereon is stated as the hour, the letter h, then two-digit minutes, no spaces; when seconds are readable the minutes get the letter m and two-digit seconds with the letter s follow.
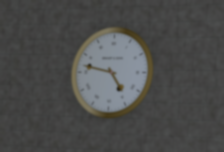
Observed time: 4h47
